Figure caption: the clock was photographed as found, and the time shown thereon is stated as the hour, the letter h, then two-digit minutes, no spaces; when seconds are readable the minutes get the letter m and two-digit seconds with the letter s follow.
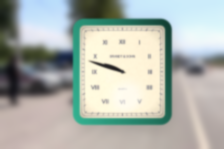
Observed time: 9h48
